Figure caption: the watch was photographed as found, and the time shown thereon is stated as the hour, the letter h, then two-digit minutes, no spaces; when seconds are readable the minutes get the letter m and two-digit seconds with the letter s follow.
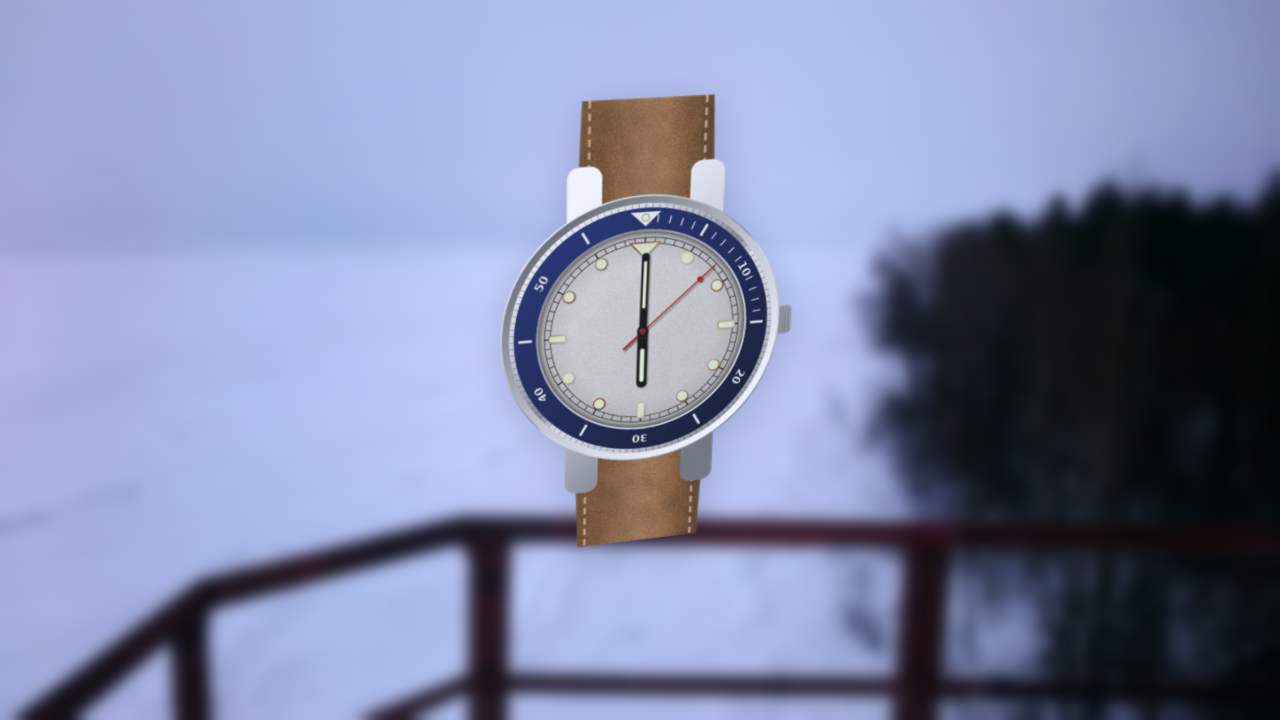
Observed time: 6h00m08s
